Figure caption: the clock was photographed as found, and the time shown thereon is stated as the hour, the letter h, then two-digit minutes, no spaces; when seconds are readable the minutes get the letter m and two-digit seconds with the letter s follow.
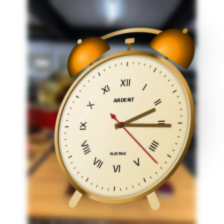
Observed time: 2h15m22s
